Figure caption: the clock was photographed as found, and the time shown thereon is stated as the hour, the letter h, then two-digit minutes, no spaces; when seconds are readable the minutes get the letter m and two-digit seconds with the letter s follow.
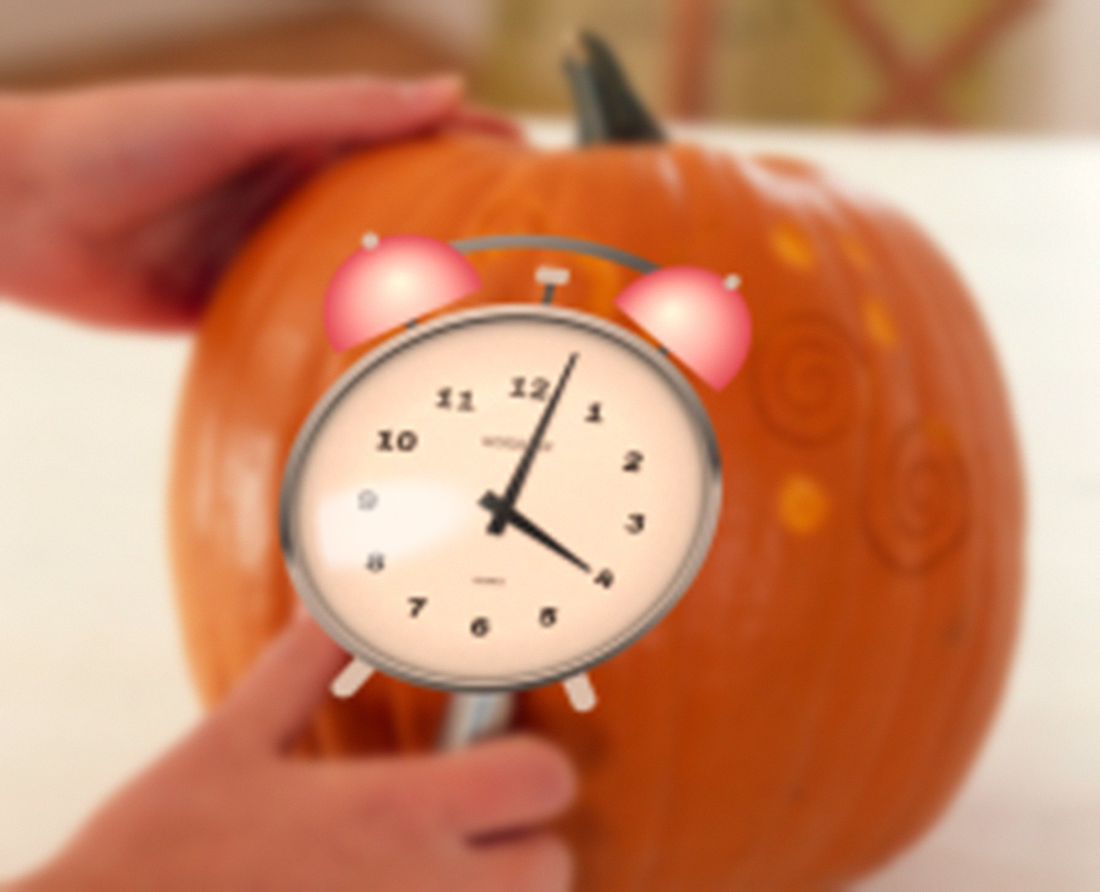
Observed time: 4h02
